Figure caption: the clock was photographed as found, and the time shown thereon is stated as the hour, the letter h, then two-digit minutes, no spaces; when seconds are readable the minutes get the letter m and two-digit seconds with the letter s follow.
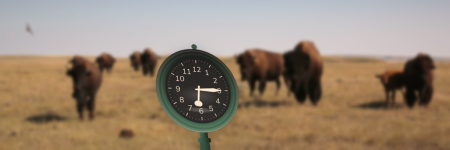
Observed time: 6h15
